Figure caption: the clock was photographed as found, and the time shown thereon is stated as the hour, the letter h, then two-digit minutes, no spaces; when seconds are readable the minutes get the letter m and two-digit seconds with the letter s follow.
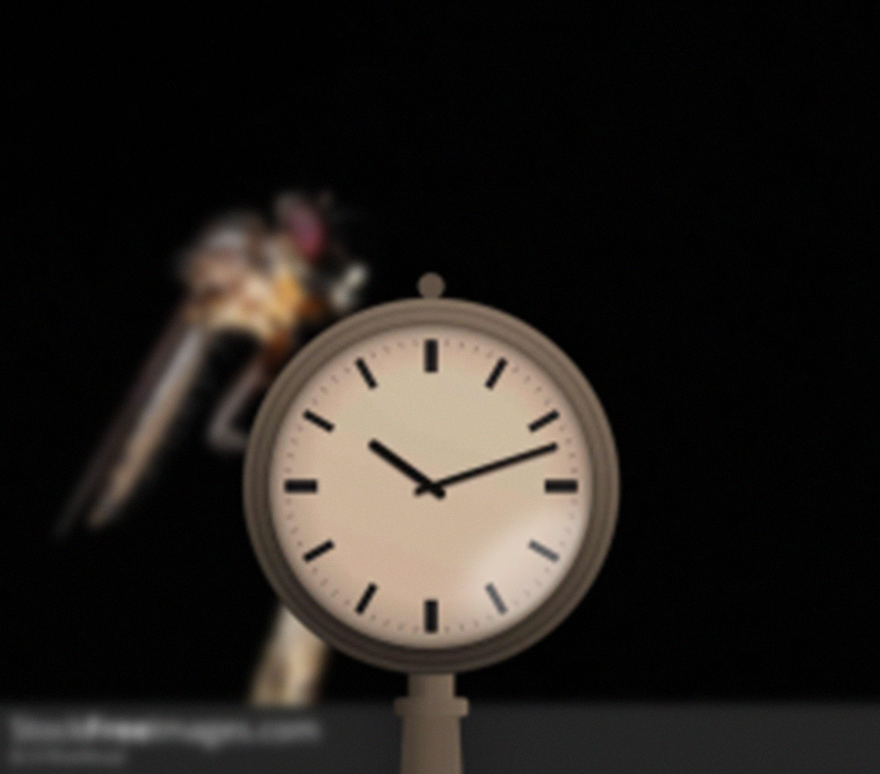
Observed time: 10h12
